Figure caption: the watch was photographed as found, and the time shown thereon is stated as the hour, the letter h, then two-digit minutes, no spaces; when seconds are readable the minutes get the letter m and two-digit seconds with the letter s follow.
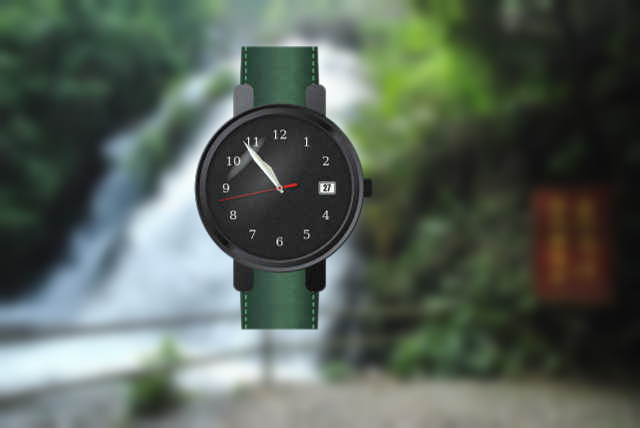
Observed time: 10h53m43s
